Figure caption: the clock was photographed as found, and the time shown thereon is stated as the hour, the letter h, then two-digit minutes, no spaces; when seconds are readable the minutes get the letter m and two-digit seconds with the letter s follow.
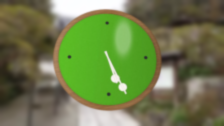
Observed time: 5h26
